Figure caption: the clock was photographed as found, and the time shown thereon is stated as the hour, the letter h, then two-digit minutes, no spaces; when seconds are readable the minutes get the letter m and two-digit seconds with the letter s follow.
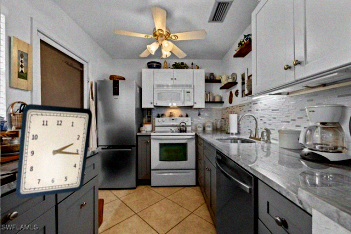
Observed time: 2h16
